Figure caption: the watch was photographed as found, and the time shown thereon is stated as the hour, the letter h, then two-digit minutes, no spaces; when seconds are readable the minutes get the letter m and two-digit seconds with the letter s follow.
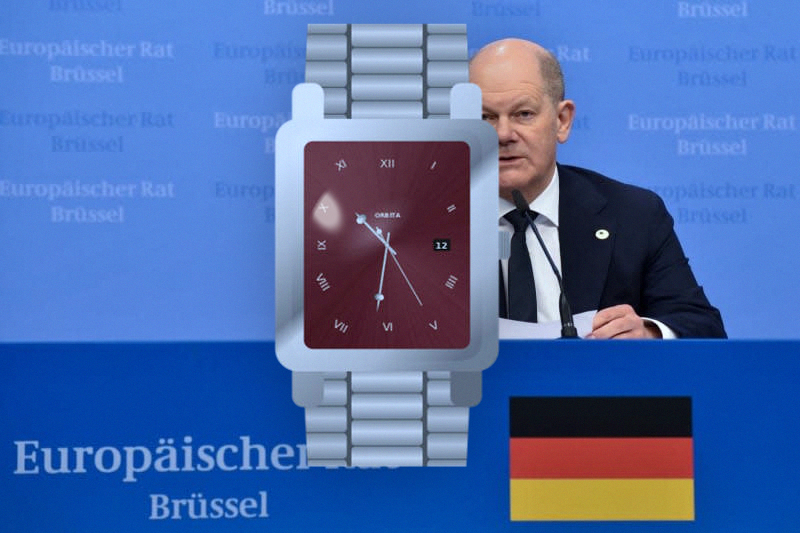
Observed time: 10h31m25s
